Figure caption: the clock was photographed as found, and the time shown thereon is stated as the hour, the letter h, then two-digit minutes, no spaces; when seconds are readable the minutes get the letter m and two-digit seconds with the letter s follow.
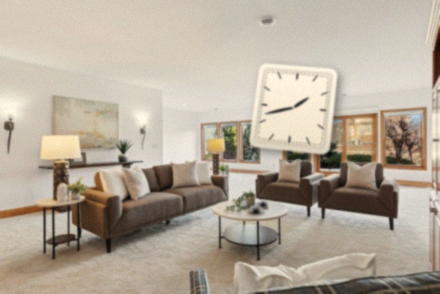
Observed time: 1h42
